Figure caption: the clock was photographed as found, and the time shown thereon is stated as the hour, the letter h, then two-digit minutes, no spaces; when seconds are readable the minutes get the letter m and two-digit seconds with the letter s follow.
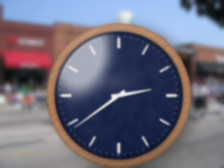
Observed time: 2h39
